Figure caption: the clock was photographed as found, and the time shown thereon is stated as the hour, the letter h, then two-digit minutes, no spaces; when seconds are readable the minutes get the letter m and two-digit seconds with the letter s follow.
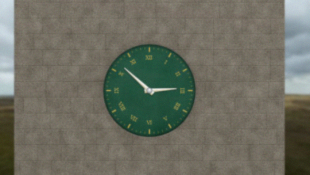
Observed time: 2h52
